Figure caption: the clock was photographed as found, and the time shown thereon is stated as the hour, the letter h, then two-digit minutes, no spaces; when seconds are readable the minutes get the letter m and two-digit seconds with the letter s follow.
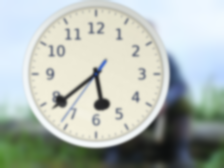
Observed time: 5h38m36s
